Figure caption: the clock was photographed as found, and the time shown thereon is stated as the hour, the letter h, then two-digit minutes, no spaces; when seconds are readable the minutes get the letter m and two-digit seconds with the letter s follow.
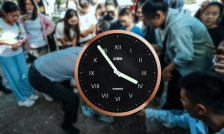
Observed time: 3h54
